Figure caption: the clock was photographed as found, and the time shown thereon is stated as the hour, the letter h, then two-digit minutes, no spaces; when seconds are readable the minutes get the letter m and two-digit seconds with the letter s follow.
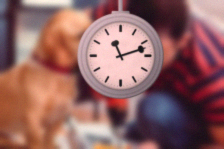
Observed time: 11h12
